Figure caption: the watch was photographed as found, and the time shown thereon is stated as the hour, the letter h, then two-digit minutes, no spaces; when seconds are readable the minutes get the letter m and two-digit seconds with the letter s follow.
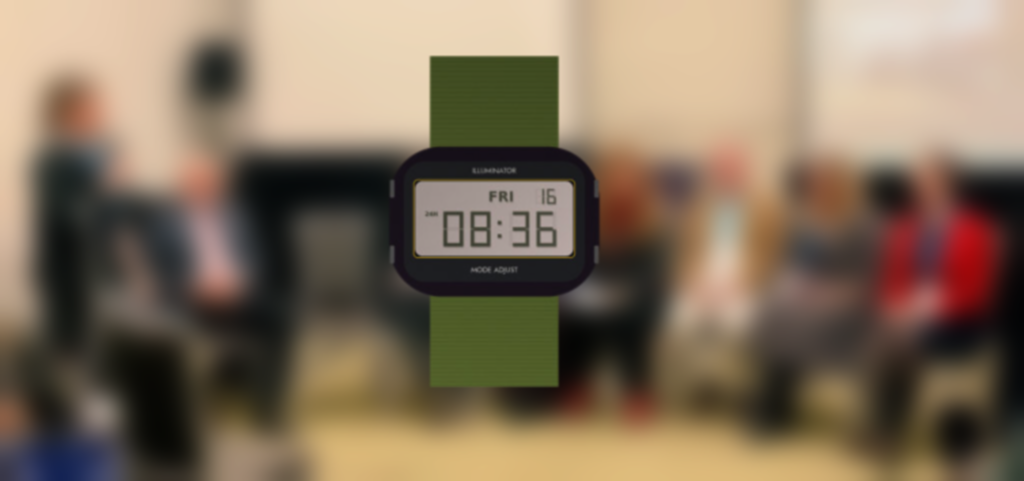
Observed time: 8h36
